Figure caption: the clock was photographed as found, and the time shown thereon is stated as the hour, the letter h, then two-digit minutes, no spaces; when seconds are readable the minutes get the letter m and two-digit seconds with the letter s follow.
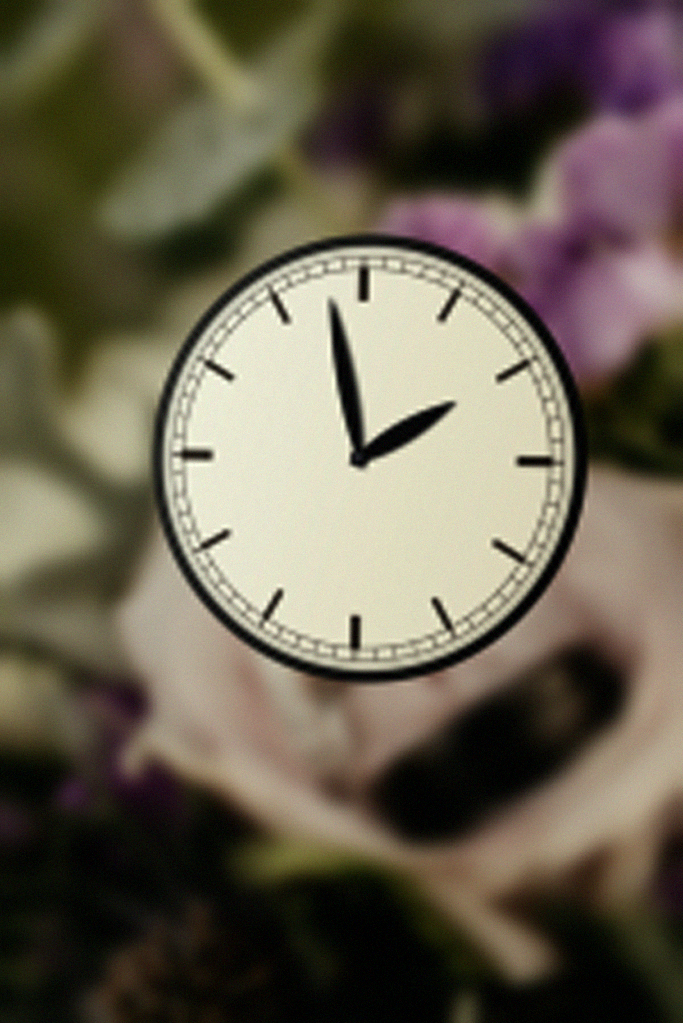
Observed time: 1h58
